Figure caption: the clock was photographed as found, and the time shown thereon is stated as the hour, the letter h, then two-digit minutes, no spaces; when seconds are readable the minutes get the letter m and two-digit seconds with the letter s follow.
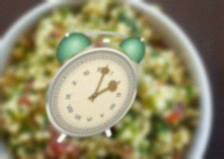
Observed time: 2h02
